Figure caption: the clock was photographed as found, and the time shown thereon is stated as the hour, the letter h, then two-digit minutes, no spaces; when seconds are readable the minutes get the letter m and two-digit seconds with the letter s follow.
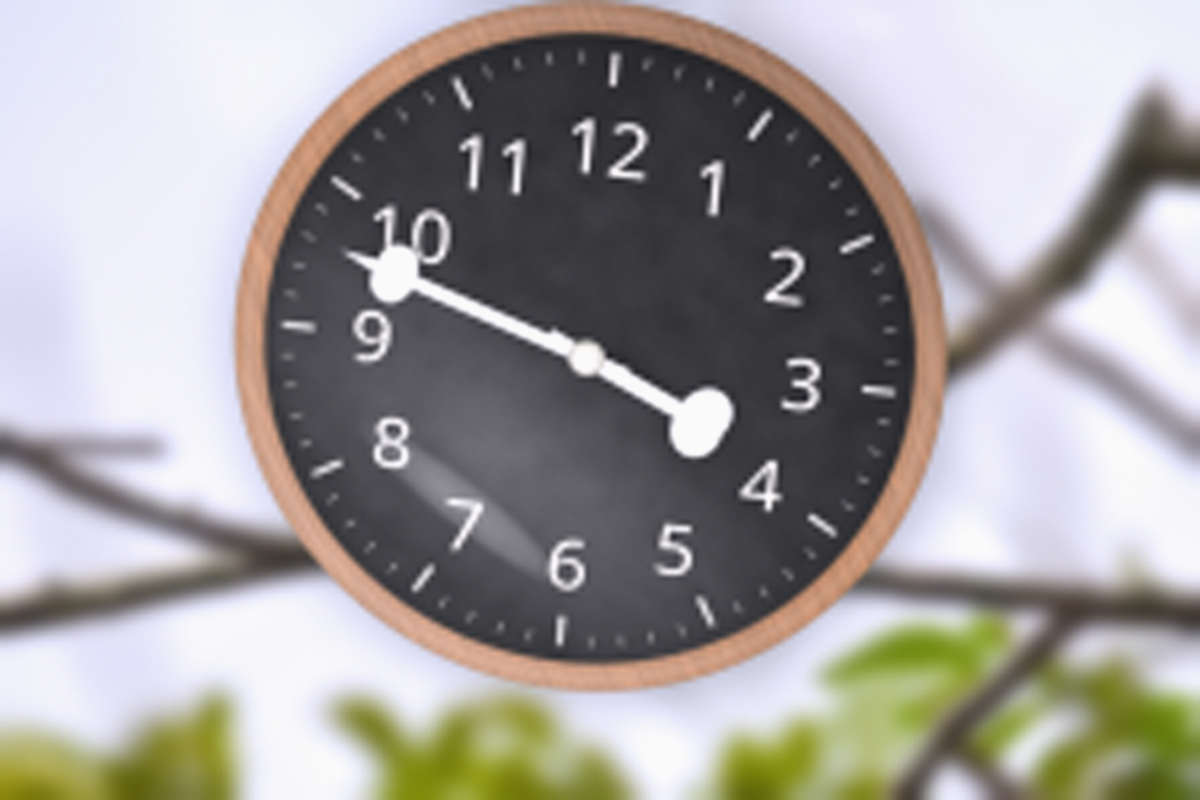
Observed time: 3h48
